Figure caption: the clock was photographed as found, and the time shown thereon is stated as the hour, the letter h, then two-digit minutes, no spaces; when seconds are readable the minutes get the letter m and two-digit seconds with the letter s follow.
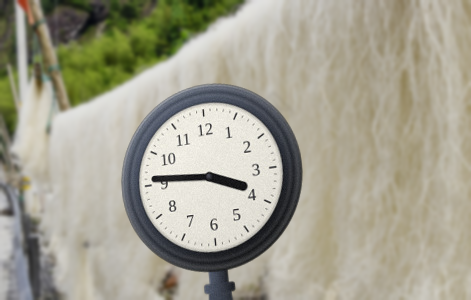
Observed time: 3h46
